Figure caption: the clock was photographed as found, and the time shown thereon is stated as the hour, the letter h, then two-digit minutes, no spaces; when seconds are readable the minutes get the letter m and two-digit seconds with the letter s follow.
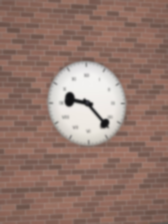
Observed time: 9h23
